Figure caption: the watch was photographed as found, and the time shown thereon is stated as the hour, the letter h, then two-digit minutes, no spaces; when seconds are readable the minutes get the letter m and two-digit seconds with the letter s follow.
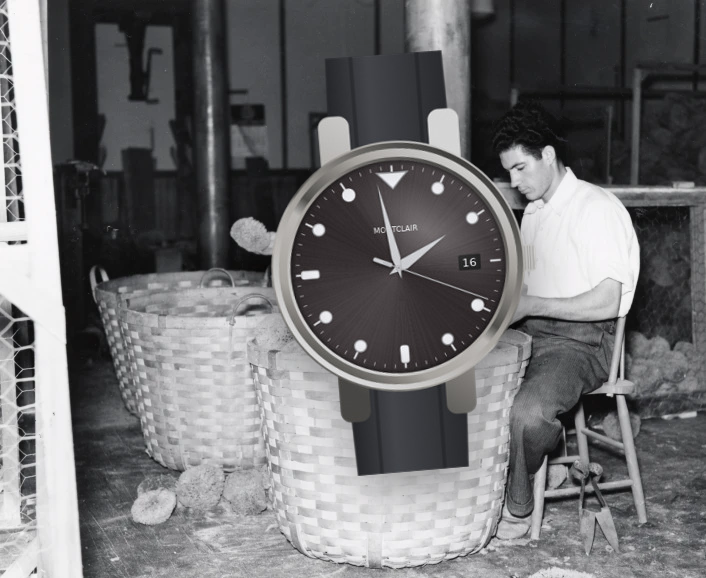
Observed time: 1h58m19s
